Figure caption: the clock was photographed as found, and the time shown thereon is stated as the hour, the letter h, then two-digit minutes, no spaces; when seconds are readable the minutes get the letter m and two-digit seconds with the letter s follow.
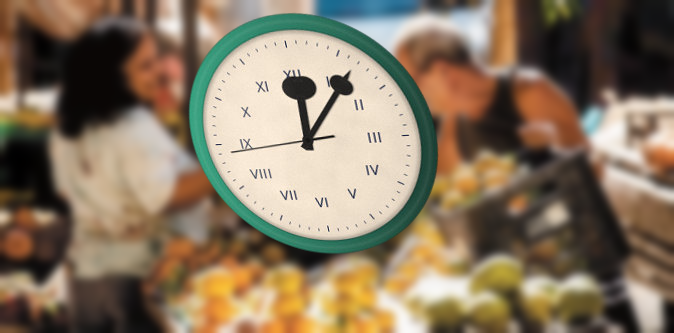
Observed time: 12h06m44s
